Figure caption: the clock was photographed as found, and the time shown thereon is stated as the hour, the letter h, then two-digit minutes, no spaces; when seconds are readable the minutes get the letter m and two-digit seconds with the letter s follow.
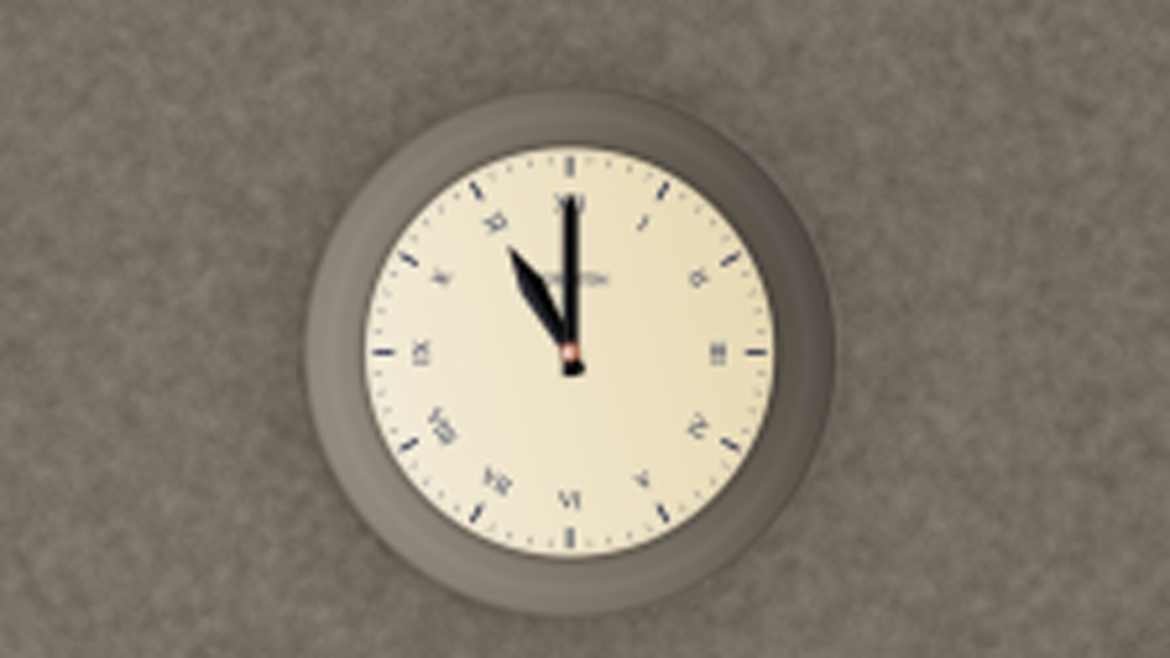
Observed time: 11h00
